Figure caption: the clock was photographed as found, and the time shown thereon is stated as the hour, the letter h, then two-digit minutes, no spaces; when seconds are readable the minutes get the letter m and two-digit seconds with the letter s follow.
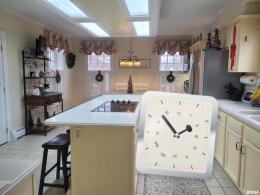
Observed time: 1h53
